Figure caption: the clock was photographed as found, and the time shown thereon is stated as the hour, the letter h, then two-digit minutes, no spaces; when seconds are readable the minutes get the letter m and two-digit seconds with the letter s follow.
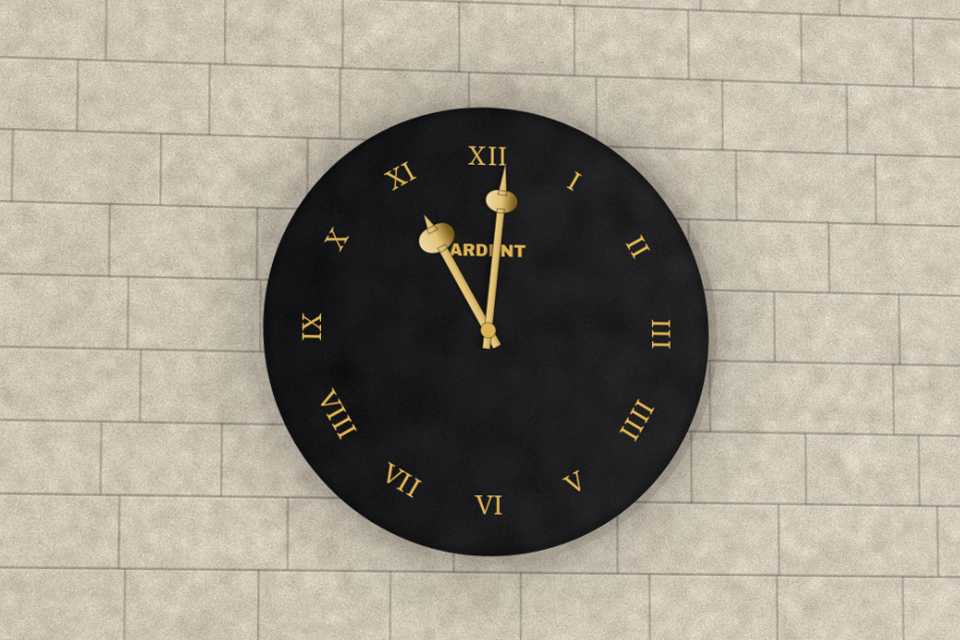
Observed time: 11h01
